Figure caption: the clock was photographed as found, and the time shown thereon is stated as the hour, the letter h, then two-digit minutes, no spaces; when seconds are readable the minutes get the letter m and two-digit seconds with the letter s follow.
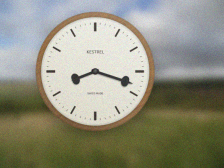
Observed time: 8h18
